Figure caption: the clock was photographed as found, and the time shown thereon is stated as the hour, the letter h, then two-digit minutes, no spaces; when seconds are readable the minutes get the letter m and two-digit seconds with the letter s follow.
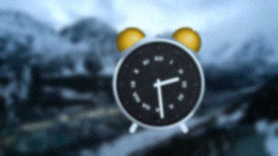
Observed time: 2h29
